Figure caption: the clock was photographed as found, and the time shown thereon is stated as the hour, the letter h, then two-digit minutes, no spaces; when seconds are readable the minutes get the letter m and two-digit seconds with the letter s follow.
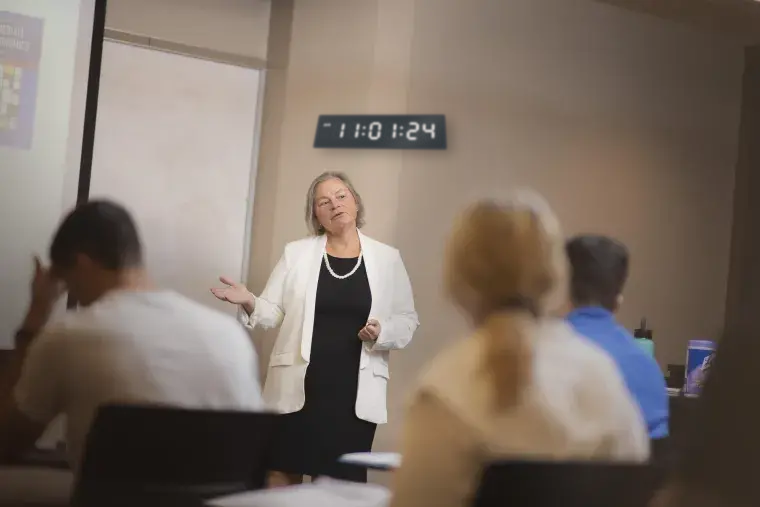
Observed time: 11h01m24s
